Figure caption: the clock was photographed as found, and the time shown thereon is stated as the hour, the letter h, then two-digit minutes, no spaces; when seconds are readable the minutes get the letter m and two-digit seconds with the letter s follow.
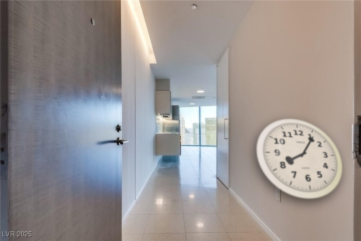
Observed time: 8h06
